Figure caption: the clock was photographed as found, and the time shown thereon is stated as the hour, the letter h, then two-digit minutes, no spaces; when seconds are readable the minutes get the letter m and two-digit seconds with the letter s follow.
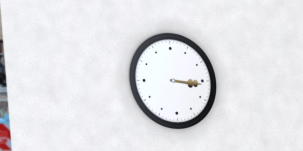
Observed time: 3h16
